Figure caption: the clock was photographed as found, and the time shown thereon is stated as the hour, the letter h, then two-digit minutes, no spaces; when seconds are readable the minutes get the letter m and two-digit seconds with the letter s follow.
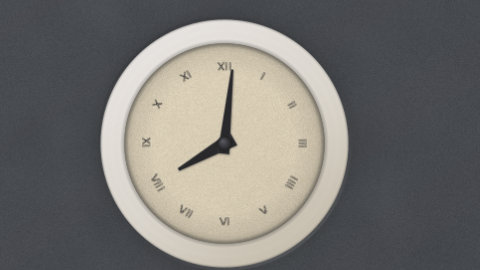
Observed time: 8h01
